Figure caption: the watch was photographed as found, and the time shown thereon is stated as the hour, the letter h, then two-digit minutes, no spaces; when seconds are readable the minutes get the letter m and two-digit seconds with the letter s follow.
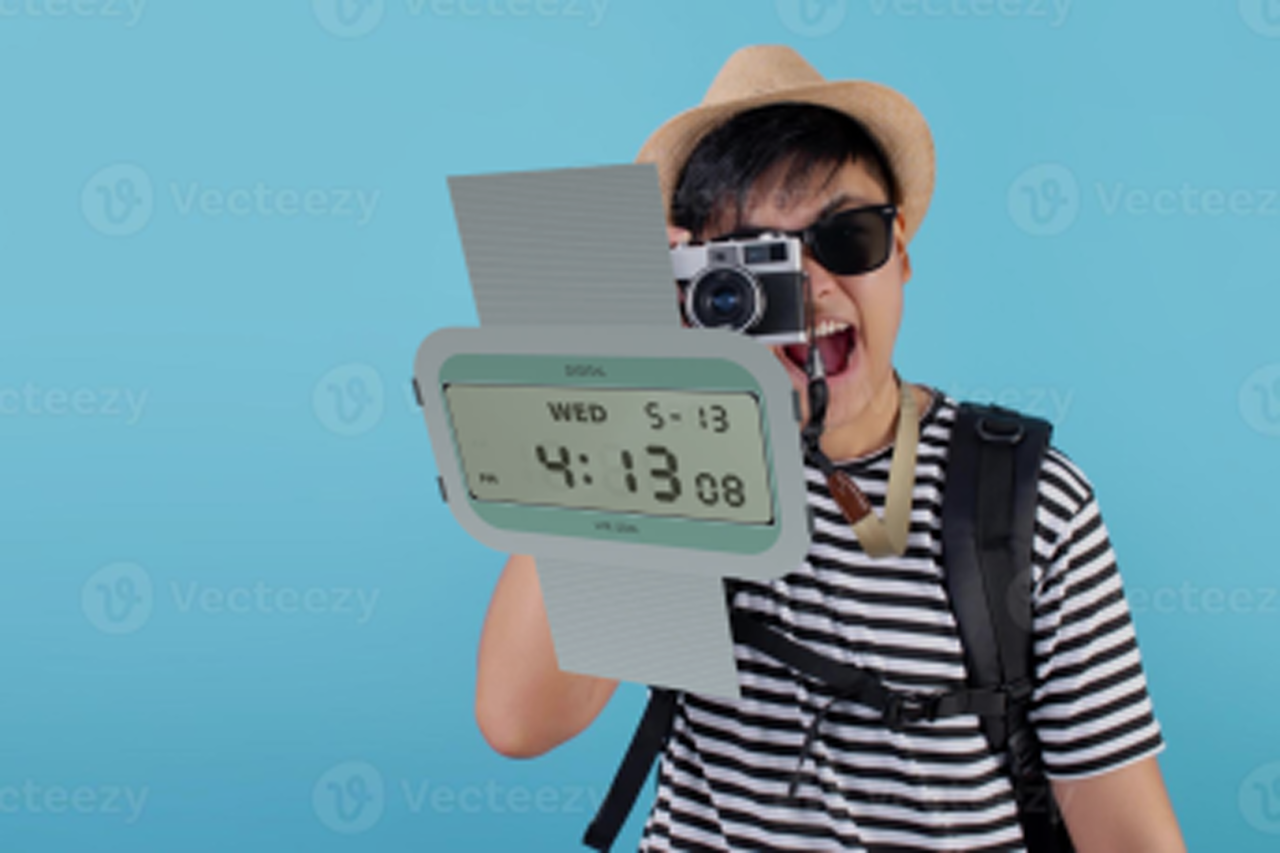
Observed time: 4h13m08s
